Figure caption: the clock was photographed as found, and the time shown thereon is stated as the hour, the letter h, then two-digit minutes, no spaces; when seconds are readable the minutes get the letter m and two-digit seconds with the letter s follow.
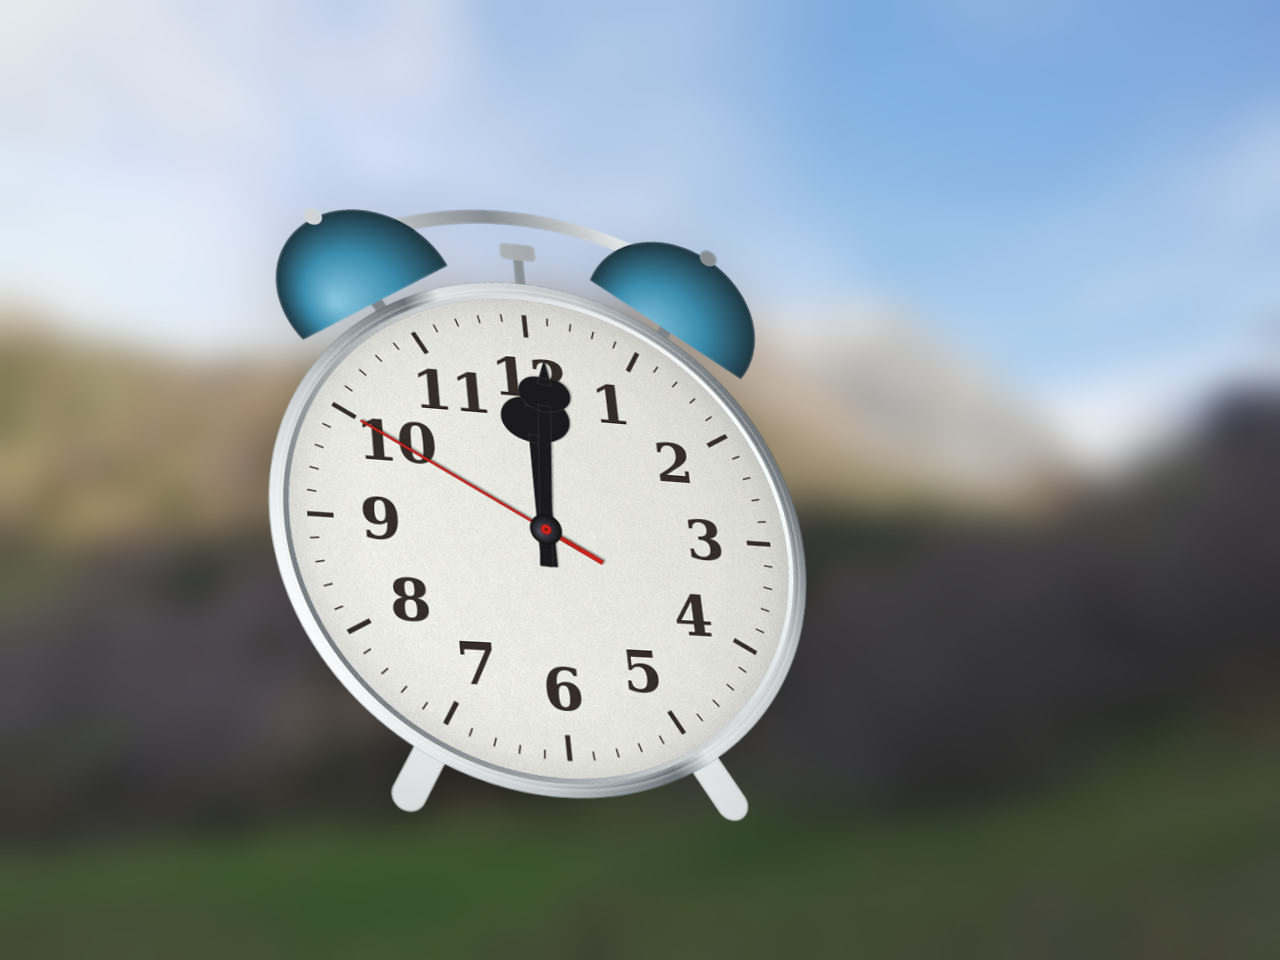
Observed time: 12h00m50s
